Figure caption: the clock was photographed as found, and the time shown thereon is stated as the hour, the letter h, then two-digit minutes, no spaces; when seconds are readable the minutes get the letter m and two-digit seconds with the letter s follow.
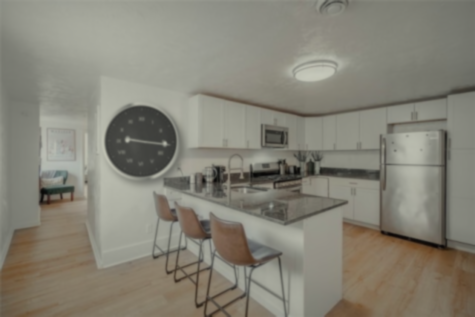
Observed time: 9h16
